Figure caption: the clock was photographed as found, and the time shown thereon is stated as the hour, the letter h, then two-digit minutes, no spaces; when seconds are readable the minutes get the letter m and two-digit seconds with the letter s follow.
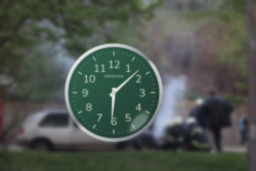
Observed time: 6h08
